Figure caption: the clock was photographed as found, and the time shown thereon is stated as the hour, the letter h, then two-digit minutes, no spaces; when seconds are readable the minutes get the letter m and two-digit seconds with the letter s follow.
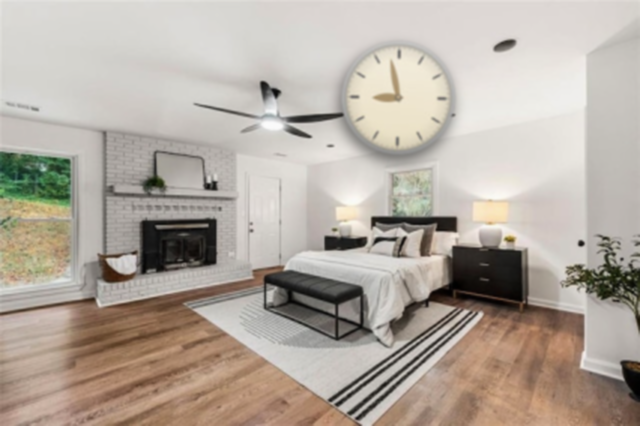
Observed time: 8h58
